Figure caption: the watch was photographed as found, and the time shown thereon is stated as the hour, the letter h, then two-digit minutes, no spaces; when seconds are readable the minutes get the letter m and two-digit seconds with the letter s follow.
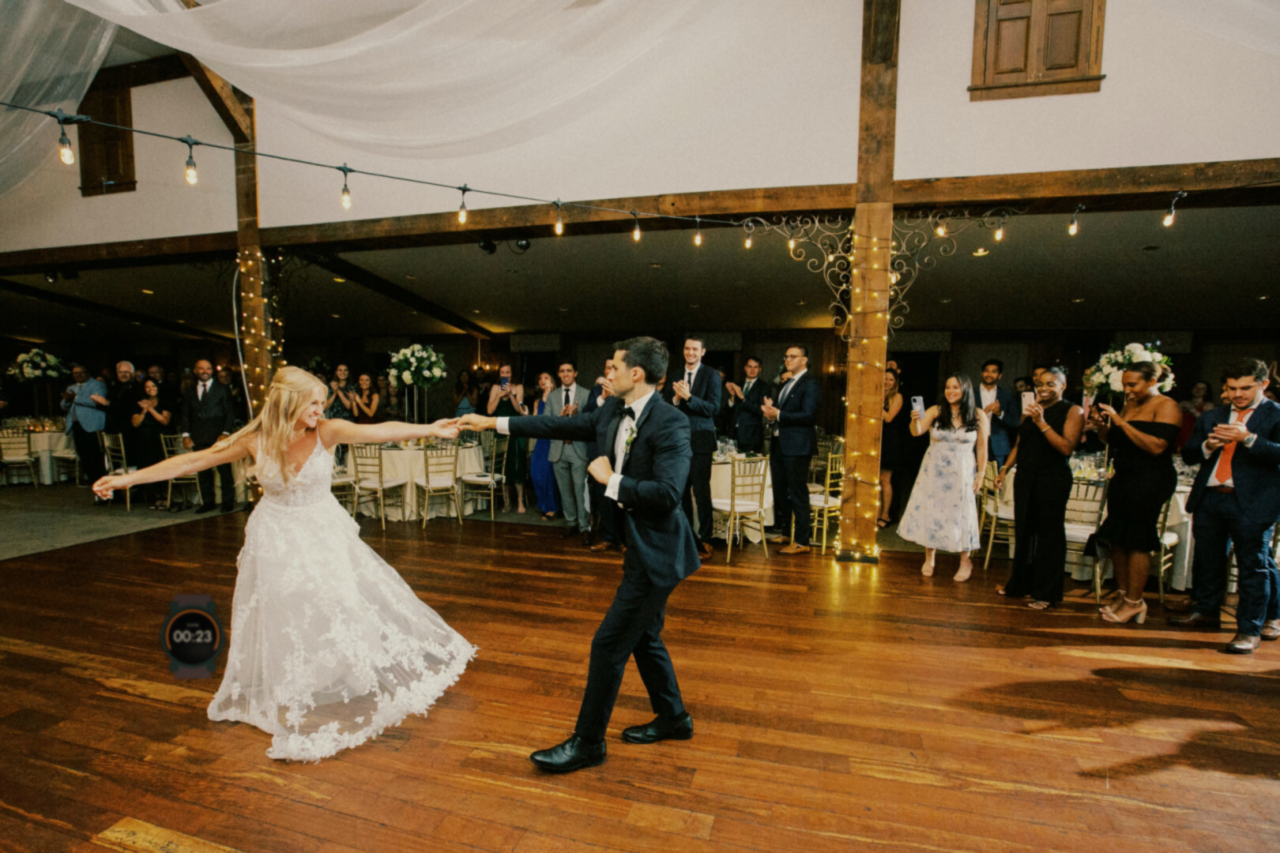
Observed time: 0h23
